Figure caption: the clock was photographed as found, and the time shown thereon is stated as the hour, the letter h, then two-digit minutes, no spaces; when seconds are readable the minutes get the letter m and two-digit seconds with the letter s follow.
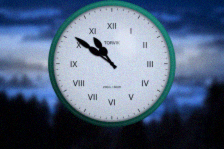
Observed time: 10h51
